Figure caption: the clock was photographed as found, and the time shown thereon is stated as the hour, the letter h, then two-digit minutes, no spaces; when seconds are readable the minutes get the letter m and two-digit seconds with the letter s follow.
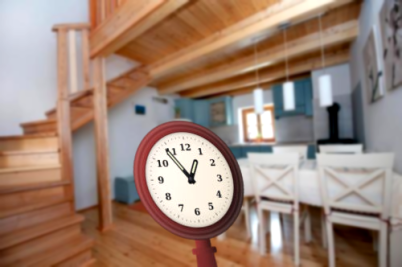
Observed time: 12h54
